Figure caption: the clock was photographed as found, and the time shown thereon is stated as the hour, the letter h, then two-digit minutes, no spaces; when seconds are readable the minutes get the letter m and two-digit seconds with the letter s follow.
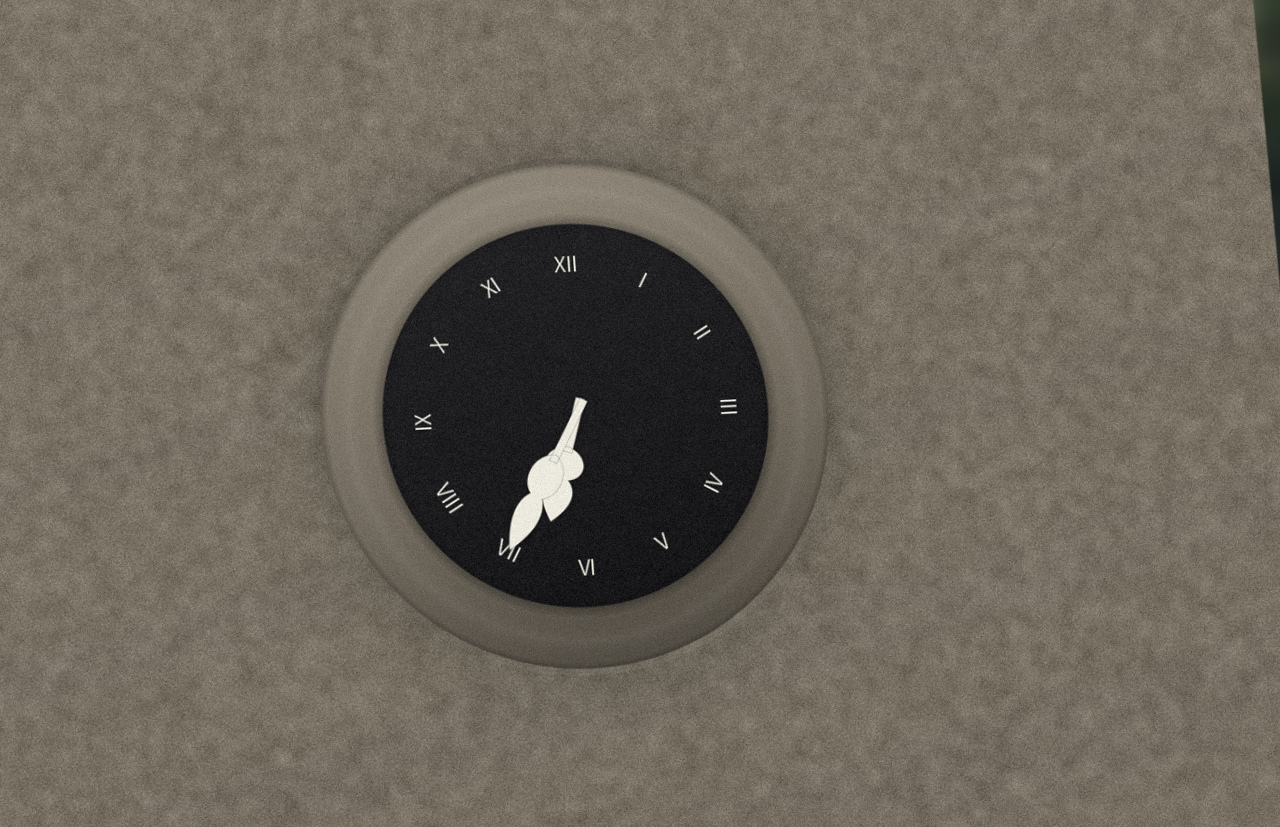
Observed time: 6h35
